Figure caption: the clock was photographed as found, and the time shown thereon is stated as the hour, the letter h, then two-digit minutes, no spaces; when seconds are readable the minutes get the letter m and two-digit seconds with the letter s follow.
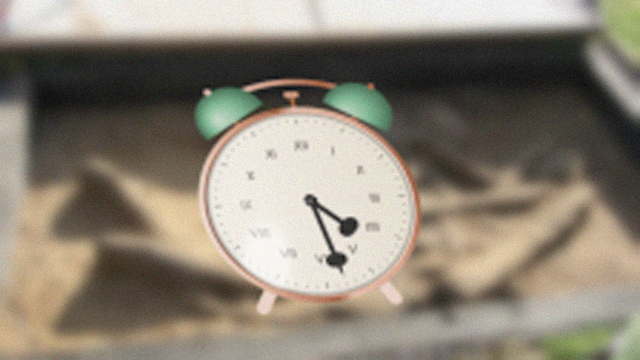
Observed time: 4h28
